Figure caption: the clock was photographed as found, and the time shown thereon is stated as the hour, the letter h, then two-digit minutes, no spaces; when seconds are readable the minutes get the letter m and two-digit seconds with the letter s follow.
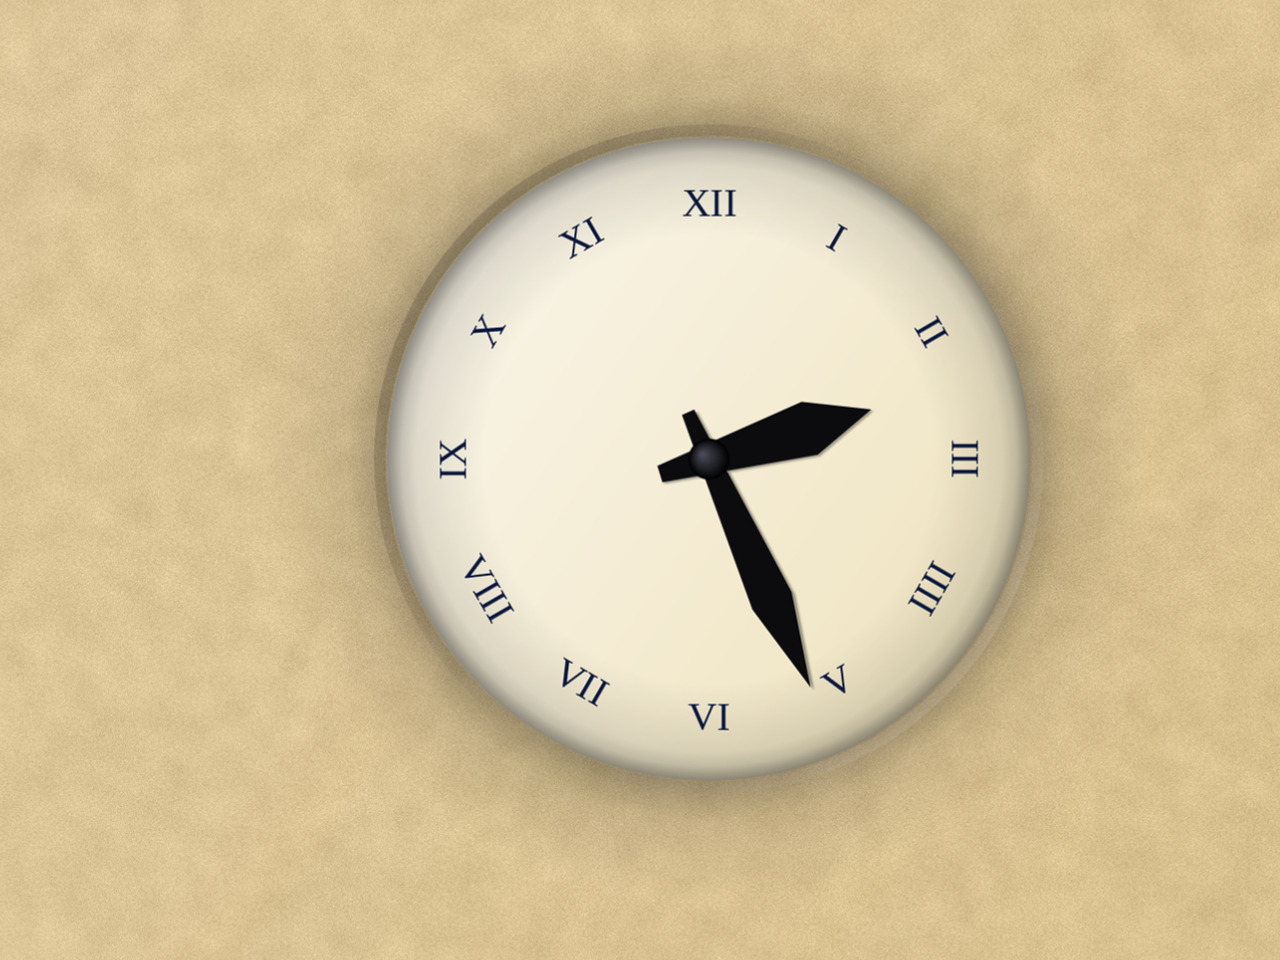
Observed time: 2h26
